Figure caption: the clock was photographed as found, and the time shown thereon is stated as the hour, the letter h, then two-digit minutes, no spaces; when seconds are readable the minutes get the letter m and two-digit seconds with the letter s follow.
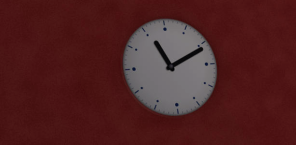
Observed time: 11h11
